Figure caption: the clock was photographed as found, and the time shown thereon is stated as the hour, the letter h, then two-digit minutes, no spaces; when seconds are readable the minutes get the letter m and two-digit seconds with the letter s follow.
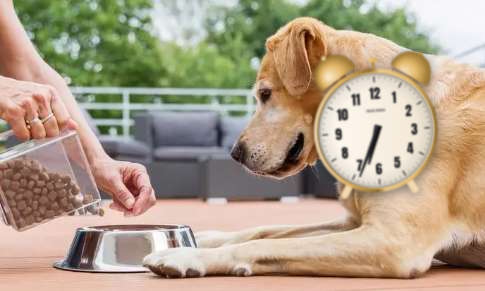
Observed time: 6h34
